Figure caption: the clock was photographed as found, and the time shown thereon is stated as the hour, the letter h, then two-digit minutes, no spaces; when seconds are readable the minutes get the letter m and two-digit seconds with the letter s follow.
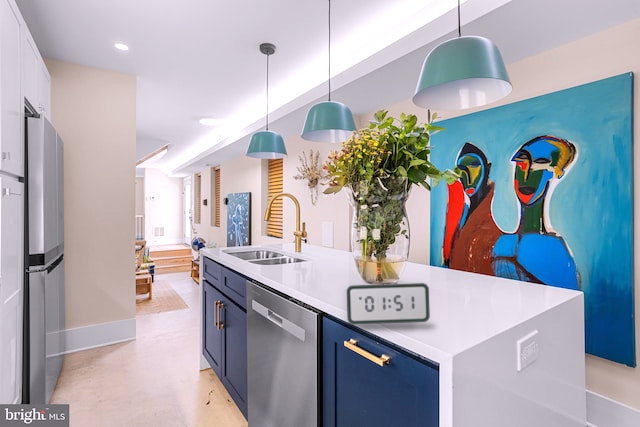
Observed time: 1h51
